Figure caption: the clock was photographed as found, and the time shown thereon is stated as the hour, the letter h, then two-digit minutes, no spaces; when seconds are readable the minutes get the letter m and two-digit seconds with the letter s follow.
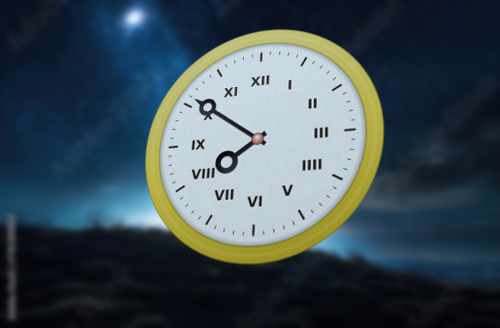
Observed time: 7h51
